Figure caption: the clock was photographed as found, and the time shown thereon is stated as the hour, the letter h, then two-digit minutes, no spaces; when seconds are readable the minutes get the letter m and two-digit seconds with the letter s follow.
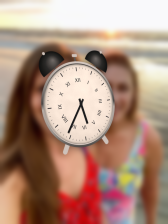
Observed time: 5h36
